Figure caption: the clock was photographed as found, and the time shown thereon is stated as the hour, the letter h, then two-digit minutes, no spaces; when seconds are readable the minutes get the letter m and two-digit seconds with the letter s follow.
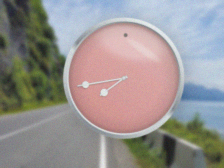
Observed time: 7h43
